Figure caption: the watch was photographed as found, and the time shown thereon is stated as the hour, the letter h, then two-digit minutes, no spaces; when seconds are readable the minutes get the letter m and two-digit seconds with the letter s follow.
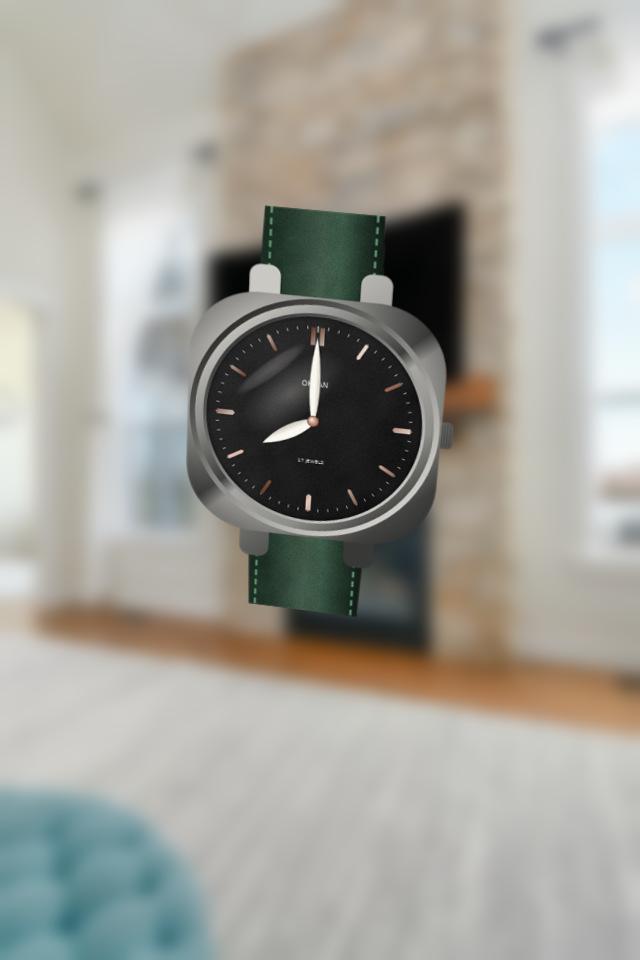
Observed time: 8h00
